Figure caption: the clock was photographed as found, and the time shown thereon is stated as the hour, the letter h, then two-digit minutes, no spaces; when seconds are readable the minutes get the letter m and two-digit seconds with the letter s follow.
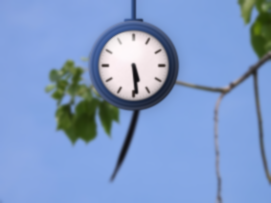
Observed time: 5h29
